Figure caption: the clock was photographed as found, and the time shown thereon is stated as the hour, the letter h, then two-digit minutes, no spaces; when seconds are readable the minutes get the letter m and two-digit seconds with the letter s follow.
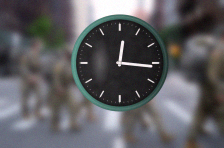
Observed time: 12h16
